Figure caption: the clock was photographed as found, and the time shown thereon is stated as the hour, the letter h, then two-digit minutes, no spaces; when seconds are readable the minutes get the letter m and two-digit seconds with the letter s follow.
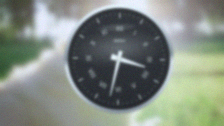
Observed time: 3h32
